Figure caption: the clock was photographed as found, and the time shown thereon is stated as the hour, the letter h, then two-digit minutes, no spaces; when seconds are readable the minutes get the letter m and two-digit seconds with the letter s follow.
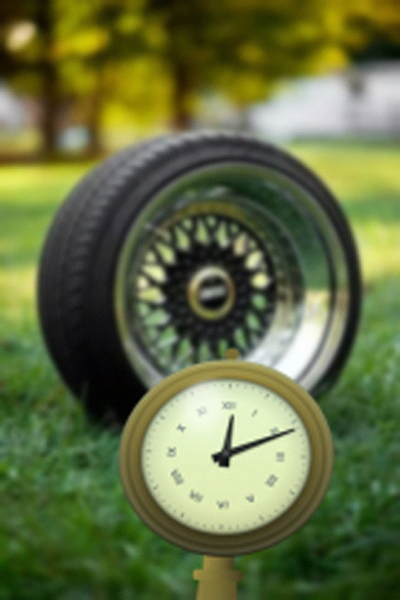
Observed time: 12h11
